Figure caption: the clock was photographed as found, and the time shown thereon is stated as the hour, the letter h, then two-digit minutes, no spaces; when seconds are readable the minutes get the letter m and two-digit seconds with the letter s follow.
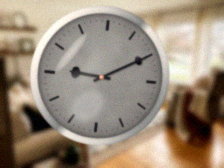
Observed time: 9h10
